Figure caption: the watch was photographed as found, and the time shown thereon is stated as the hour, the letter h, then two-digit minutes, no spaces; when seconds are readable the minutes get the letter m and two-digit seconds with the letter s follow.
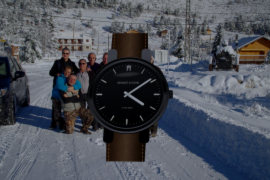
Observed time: 4h09
